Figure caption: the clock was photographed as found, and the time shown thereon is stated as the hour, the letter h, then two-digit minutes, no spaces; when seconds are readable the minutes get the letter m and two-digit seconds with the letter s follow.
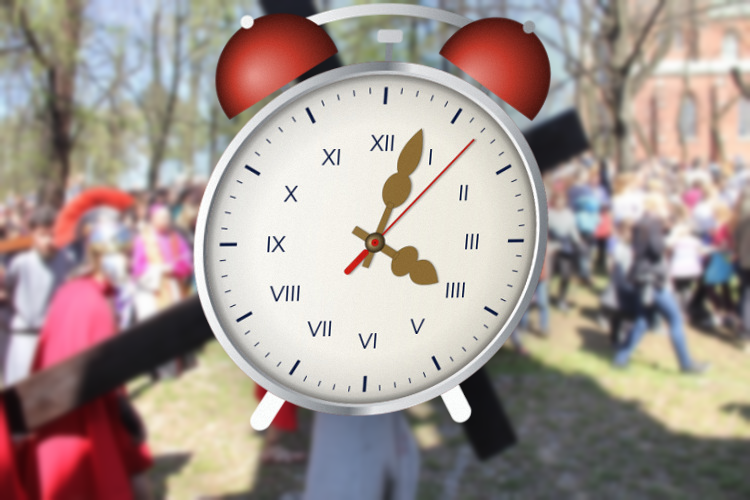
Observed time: 4h03m07s
